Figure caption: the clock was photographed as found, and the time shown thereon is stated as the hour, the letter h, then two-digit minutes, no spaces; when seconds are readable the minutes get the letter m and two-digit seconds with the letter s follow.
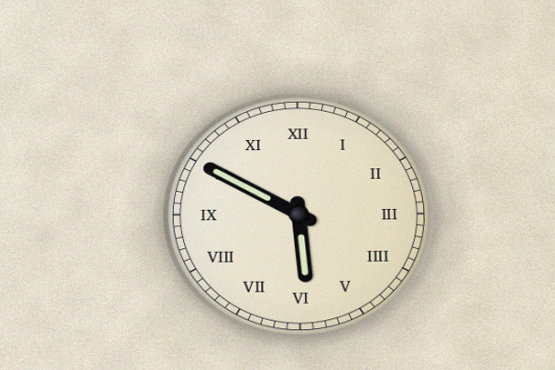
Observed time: 5h50
